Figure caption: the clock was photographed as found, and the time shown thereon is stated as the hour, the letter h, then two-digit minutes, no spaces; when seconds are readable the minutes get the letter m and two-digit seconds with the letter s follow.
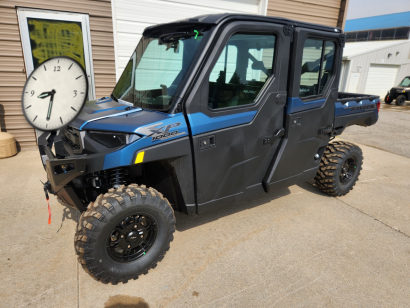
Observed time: 8h30
